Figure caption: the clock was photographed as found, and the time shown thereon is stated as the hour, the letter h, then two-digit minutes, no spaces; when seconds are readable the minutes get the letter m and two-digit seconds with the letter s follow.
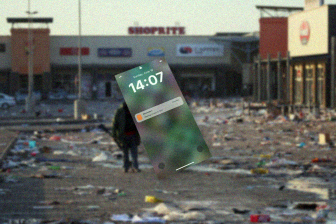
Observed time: 14h07
